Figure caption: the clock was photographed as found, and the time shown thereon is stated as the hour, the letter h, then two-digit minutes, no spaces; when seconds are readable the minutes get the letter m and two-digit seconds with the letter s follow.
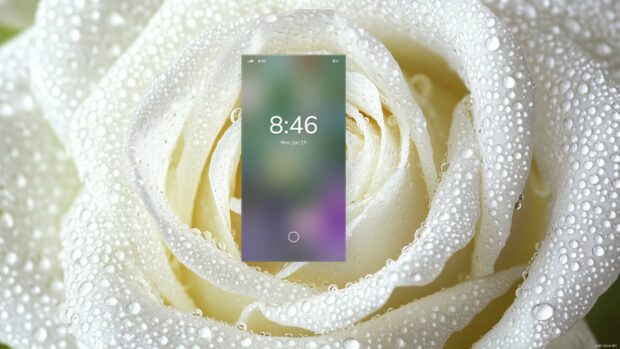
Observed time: 8h46
